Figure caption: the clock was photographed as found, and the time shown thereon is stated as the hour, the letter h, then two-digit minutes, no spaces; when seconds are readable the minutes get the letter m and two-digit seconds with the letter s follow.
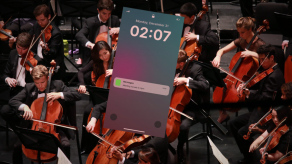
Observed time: 2h07
